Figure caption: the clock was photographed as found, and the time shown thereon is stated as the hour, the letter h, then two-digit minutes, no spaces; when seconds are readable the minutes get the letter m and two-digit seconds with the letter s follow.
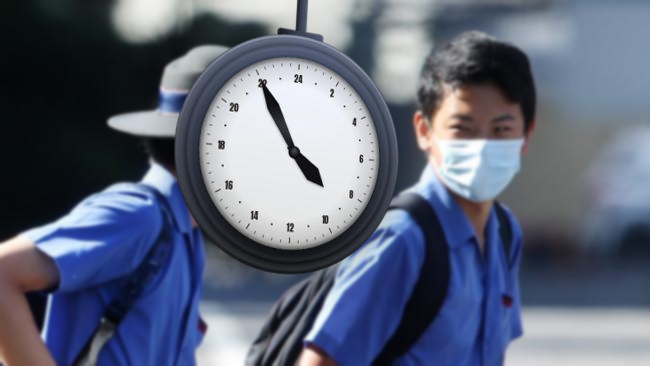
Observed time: 8h55
